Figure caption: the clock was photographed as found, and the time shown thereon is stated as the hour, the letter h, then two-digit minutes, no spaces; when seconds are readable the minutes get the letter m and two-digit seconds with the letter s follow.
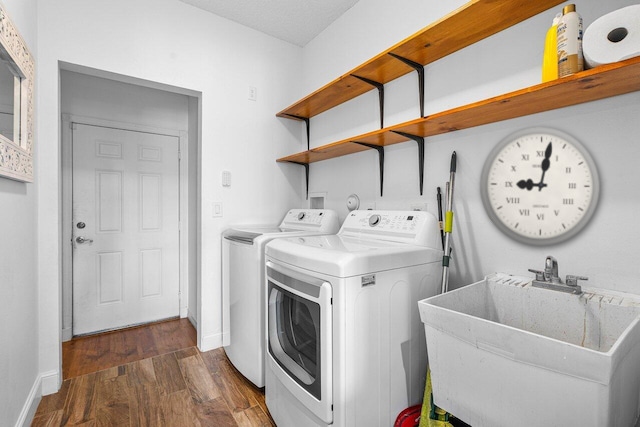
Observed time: 9h02
